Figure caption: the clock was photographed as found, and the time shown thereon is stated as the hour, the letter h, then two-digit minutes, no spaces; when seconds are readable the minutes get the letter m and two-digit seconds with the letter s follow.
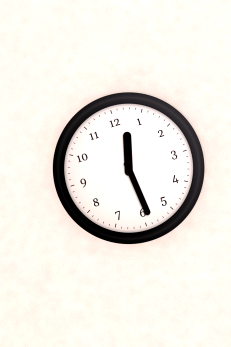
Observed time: 12h29
